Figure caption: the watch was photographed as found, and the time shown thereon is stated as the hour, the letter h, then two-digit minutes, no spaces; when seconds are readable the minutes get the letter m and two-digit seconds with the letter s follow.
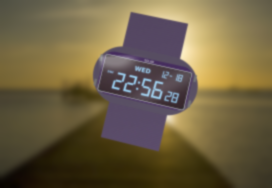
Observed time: 22h56m28s
